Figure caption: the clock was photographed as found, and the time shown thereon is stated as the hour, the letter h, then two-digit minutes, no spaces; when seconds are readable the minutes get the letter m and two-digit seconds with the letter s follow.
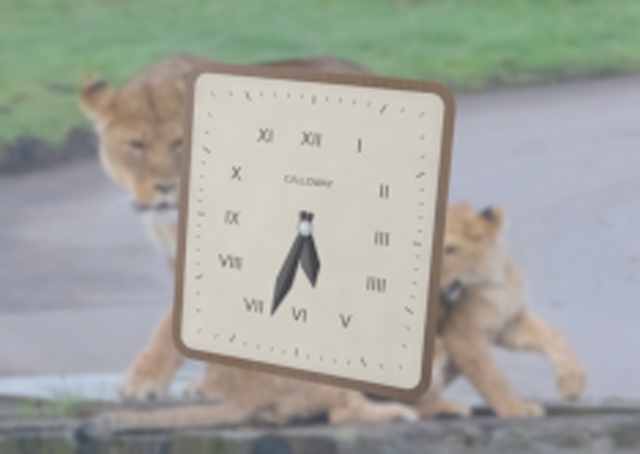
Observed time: 5h33
